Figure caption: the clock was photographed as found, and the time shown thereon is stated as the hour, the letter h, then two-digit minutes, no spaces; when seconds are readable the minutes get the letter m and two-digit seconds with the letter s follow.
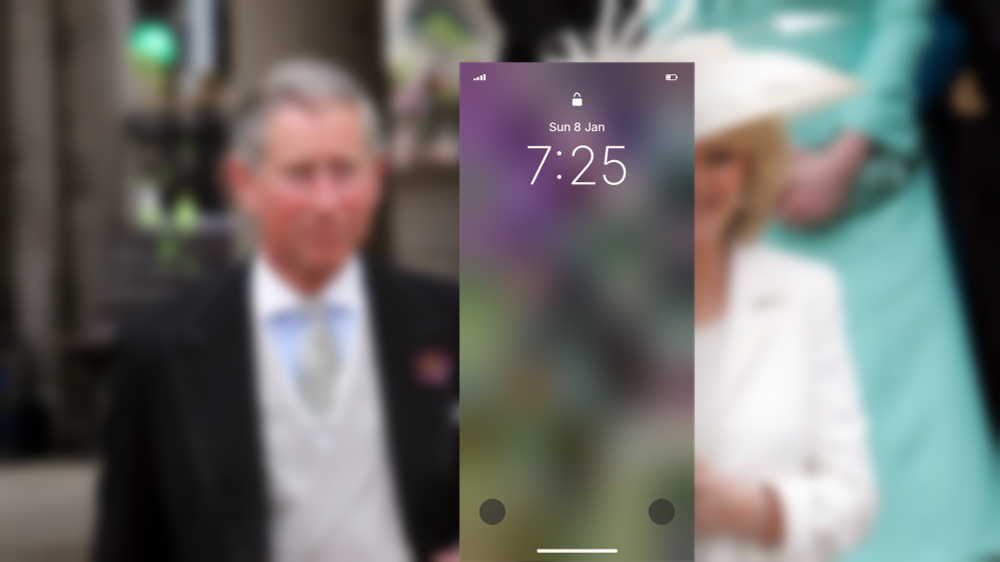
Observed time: 7h25
